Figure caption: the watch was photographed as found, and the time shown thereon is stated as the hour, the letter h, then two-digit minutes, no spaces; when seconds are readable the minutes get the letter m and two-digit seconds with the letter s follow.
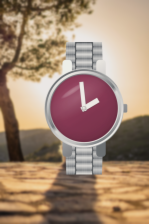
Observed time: 1h59
